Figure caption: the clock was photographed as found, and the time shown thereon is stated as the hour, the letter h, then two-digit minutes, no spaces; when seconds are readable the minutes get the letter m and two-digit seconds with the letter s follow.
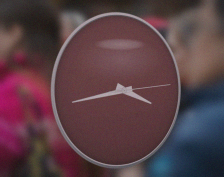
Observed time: 3h43m14s
